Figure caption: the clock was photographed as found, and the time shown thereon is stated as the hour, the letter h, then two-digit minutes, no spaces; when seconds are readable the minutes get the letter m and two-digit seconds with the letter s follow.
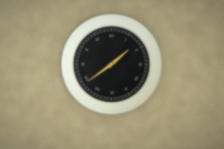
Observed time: 1h39
